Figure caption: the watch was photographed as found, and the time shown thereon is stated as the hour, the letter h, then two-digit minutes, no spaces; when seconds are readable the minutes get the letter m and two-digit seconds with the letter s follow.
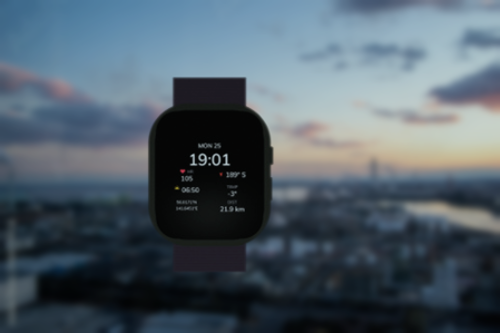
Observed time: 19h01
